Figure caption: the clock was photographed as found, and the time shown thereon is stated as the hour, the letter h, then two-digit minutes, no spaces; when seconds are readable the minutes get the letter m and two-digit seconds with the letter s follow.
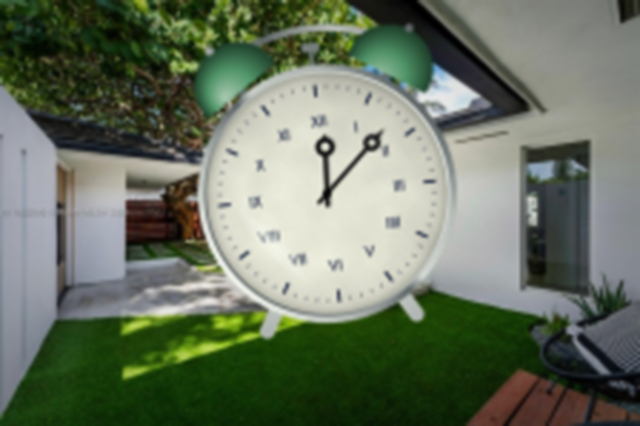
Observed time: 12h08
